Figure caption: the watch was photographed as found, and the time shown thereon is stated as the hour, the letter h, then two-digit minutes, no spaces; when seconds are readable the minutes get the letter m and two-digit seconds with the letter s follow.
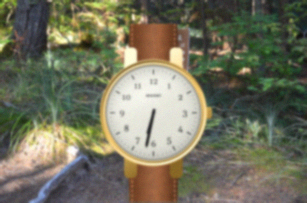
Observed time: 6h32
